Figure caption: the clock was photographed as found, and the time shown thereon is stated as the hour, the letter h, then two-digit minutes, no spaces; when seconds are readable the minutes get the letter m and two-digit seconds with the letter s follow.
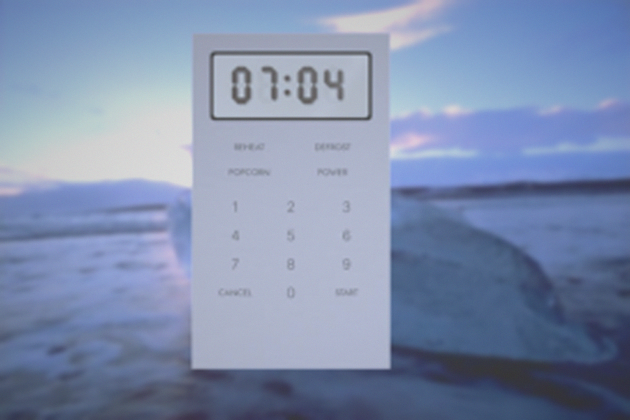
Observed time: 7h04
